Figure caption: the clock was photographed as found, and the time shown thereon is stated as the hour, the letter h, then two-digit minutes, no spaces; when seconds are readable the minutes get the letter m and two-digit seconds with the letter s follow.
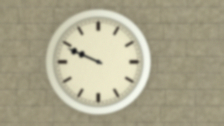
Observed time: 9h49
